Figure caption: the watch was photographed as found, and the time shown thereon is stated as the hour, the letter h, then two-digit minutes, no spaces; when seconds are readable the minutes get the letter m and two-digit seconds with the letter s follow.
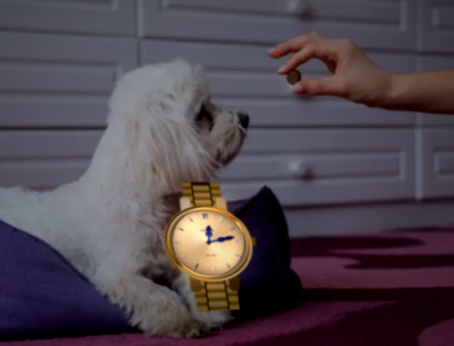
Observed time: 12h13
